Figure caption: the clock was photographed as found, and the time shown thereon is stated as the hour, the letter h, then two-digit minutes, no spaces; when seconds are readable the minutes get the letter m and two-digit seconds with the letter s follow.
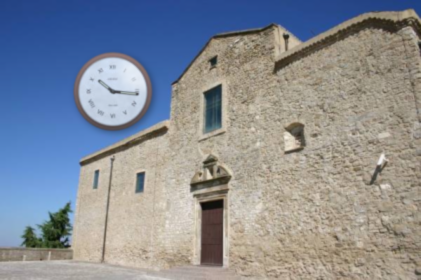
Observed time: 10h16
